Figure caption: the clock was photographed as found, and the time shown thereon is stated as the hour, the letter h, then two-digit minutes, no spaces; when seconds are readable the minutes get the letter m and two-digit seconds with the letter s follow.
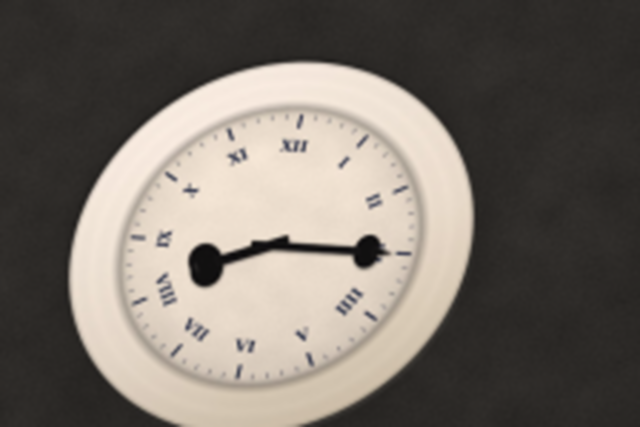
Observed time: 8h15
